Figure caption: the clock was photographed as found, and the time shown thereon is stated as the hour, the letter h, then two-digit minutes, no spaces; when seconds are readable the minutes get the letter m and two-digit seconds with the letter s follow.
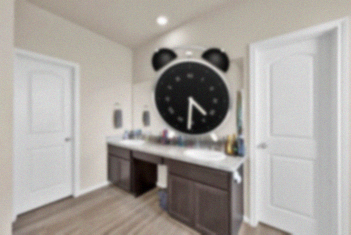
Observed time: 4h31
